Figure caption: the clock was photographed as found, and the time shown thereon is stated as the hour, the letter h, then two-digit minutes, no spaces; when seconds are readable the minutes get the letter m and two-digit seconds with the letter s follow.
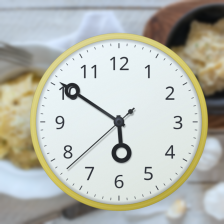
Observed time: 5h50m38s
